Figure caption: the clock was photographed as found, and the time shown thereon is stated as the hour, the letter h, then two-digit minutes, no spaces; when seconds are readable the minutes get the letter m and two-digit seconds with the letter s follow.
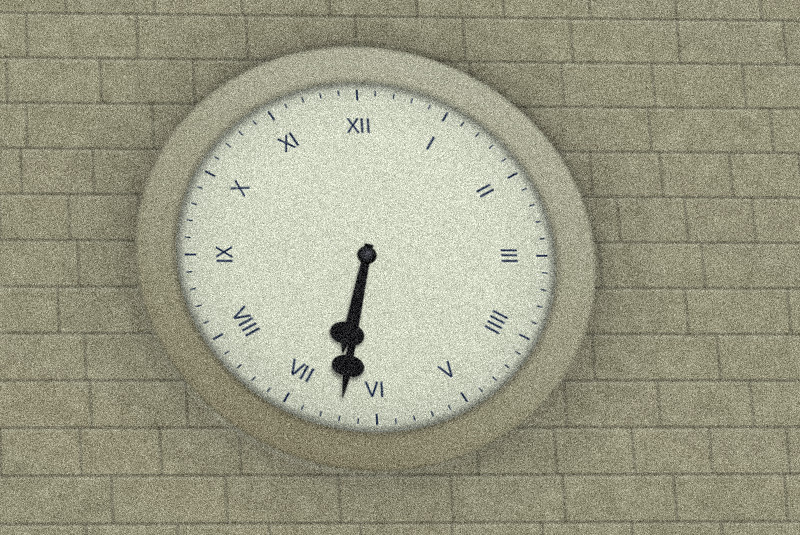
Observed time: 6h32
